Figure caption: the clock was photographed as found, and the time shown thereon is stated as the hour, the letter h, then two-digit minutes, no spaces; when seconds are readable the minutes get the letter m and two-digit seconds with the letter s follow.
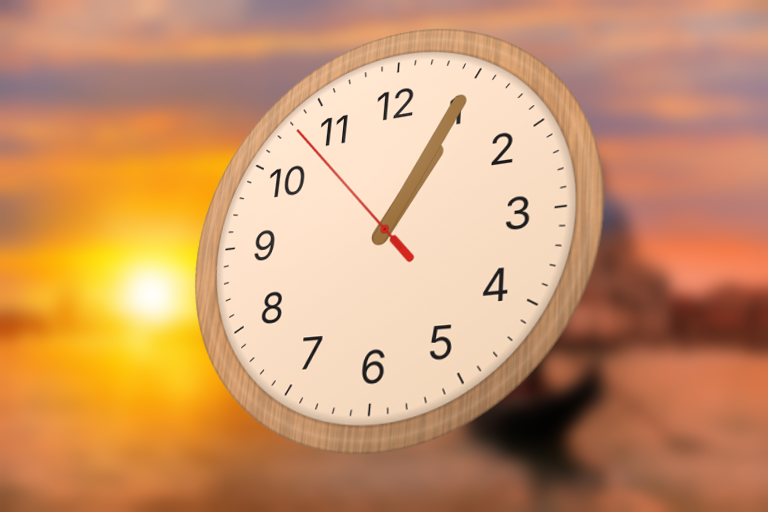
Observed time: 1h04m53s
